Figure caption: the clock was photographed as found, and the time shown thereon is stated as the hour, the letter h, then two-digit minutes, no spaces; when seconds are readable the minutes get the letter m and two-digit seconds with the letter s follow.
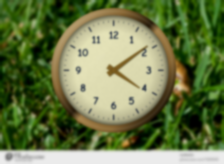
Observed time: 4h09
